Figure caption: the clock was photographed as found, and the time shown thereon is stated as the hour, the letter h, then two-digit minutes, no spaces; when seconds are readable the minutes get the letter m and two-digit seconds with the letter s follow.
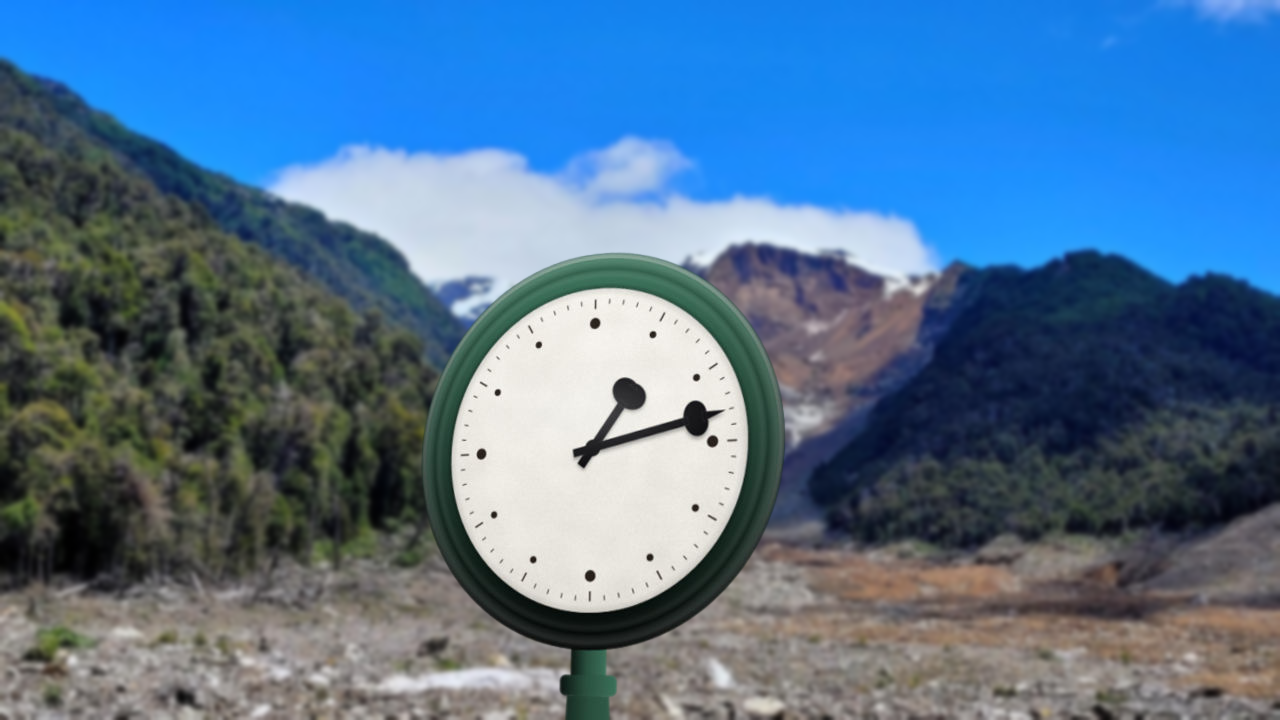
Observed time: 1h13
